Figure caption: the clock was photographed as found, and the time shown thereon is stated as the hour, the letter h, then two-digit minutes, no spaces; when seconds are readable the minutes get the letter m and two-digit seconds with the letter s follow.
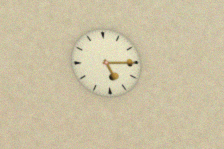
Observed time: 5h15
